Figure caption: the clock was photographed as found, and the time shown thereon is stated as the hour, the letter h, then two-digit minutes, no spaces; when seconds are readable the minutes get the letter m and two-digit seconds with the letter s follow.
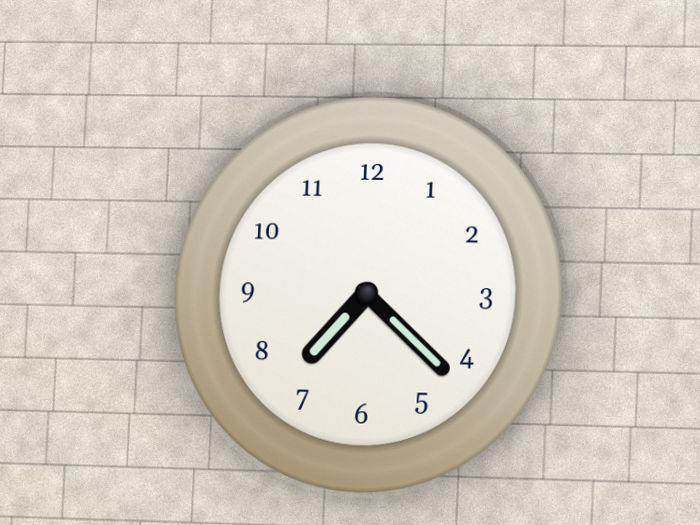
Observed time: 7h22
